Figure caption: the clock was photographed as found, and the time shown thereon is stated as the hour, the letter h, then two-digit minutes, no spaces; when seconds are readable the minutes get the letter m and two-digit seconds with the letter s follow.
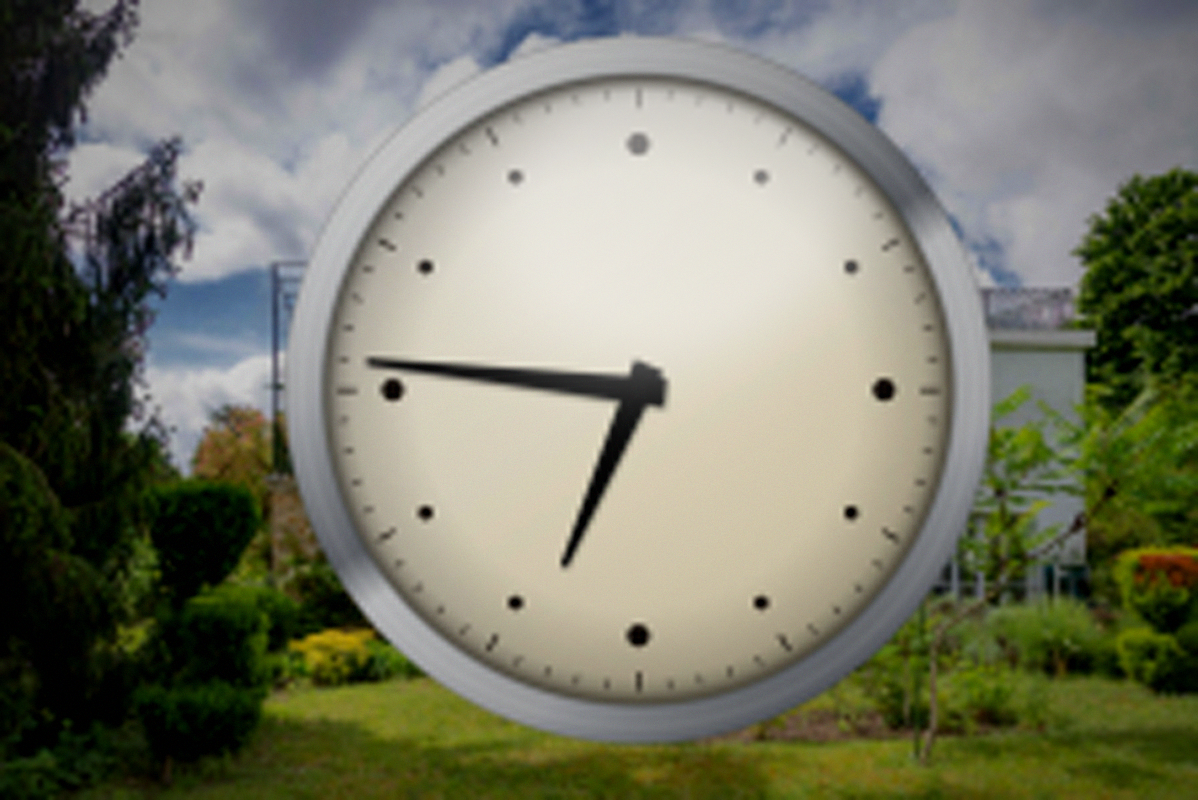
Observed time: 6h46
